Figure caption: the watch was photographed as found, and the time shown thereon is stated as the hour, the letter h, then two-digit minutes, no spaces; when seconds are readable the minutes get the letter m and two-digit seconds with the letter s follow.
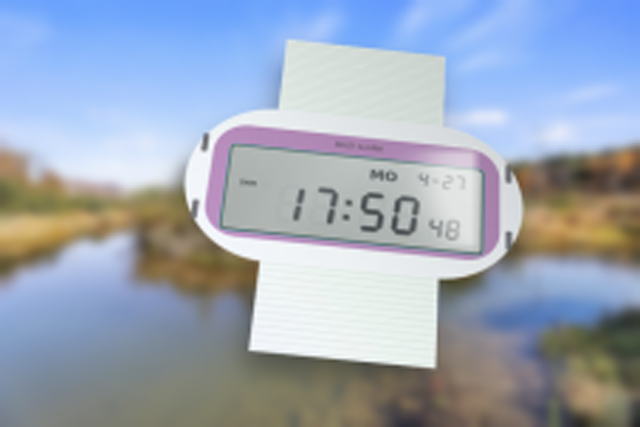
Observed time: 17h50m48s
